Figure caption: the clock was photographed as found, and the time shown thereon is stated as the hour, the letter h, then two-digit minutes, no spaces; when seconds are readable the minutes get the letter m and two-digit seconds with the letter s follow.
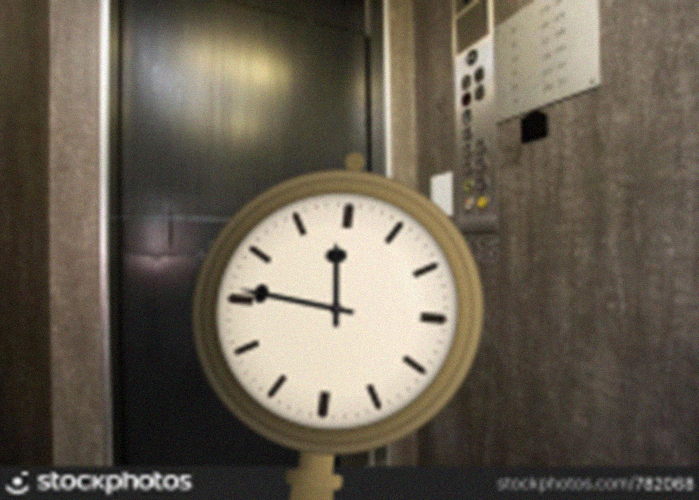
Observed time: 11h46
